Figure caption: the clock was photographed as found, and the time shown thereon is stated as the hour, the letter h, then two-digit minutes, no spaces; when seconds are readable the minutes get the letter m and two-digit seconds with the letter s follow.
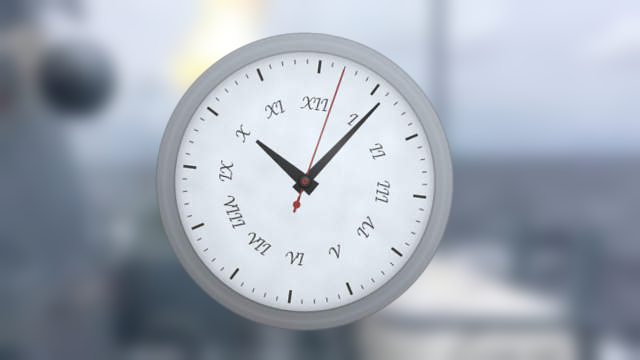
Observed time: 10h06m02s
